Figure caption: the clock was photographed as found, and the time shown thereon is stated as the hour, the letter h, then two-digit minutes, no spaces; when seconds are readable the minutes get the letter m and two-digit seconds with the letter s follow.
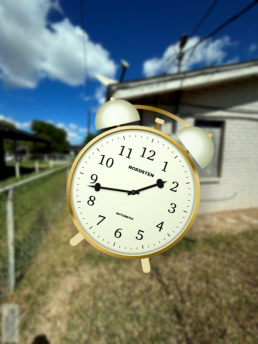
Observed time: 1h43
